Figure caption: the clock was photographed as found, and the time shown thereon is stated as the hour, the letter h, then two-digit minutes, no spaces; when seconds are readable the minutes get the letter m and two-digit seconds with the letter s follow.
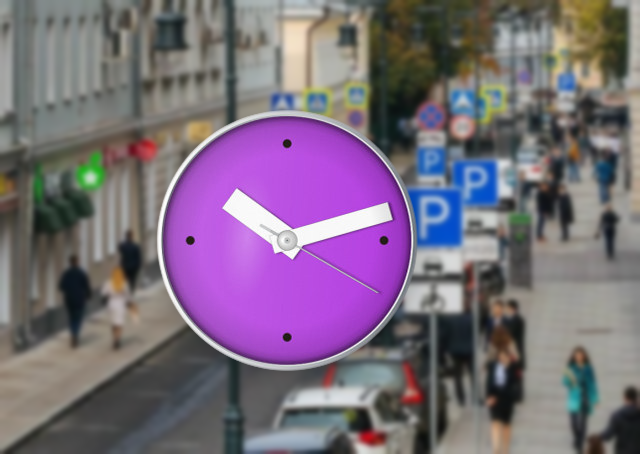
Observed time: 10h12m20s
